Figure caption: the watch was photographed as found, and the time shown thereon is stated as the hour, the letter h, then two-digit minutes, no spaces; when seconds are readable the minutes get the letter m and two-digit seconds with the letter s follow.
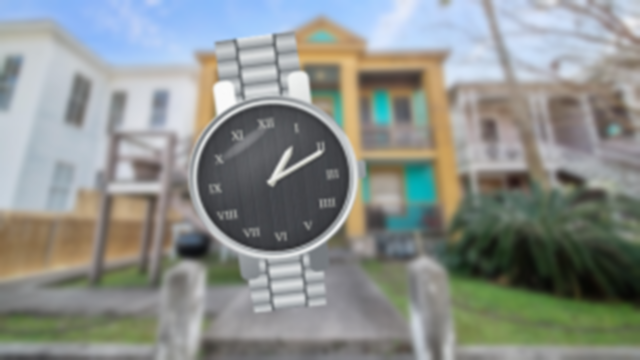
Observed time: 1h11
